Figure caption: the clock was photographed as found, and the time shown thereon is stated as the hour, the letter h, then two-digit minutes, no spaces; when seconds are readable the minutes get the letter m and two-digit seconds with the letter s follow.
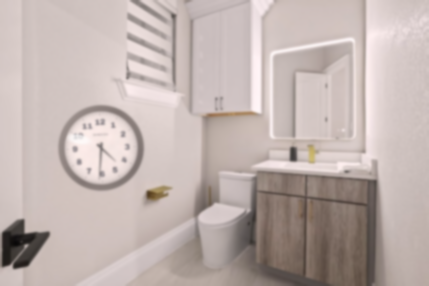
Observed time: 4h31
